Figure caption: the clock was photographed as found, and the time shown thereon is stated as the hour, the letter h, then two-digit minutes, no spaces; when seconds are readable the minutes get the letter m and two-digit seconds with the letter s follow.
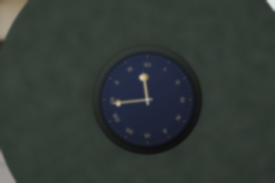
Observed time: 11h44
